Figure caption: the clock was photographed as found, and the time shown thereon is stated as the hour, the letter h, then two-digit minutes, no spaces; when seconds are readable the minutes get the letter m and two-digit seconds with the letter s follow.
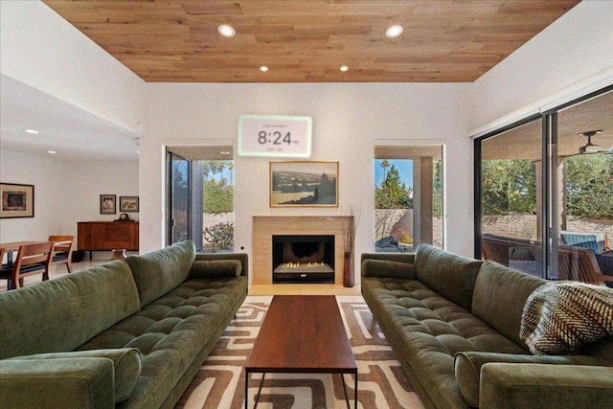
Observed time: 8h24
